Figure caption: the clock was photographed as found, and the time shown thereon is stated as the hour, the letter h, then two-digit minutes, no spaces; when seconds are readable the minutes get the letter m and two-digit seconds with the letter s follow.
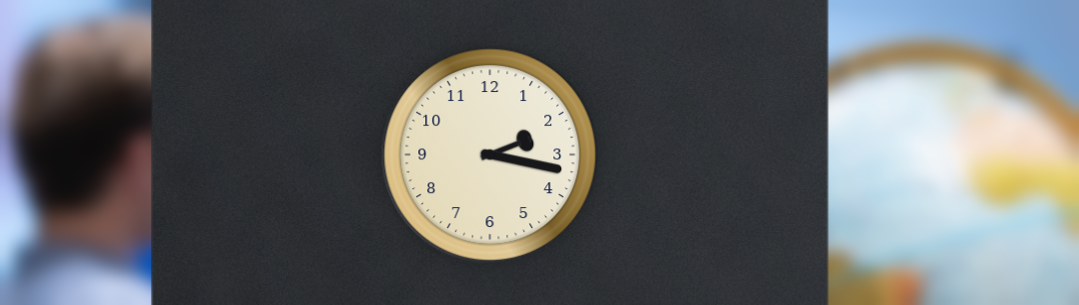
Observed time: 2h17
